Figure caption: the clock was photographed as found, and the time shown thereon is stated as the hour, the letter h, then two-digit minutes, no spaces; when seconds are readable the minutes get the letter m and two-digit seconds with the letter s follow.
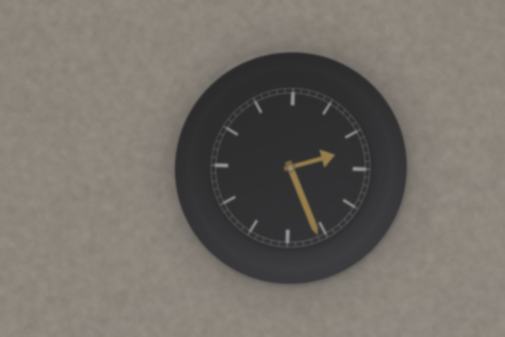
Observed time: 2h26
